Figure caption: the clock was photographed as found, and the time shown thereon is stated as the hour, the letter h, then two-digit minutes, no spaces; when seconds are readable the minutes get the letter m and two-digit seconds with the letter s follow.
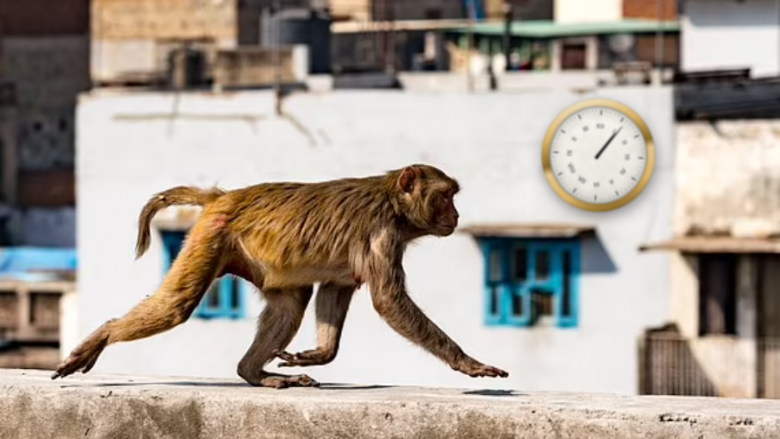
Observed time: 1h06
